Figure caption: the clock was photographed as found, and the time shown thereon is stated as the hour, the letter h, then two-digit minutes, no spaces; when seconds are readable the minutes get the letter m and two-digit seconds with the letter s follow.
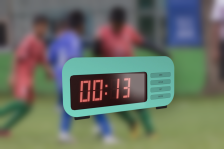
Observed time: 0h13
